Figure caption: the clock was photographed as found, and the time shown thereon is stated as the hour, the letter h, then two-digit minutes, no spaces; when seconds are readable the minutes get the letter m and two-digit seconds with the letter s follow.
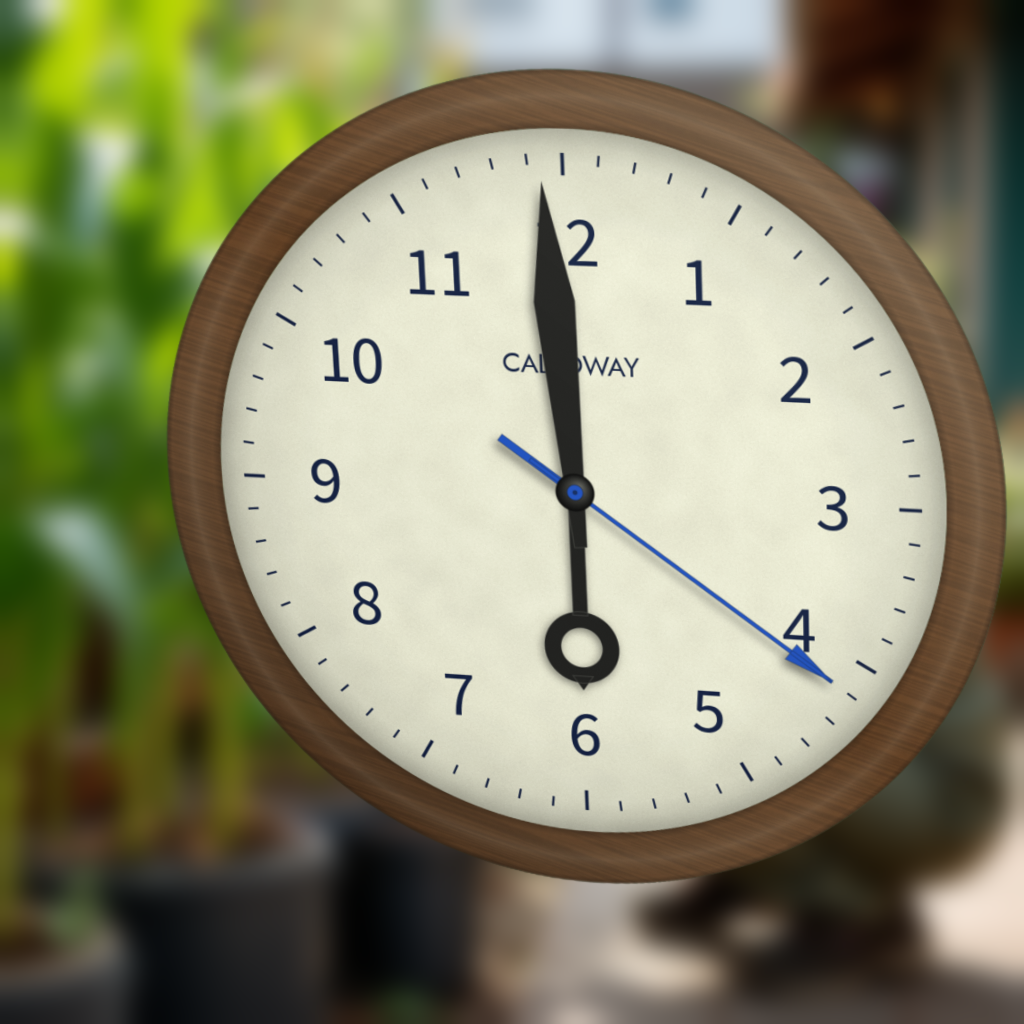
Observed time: 5h59m21s
